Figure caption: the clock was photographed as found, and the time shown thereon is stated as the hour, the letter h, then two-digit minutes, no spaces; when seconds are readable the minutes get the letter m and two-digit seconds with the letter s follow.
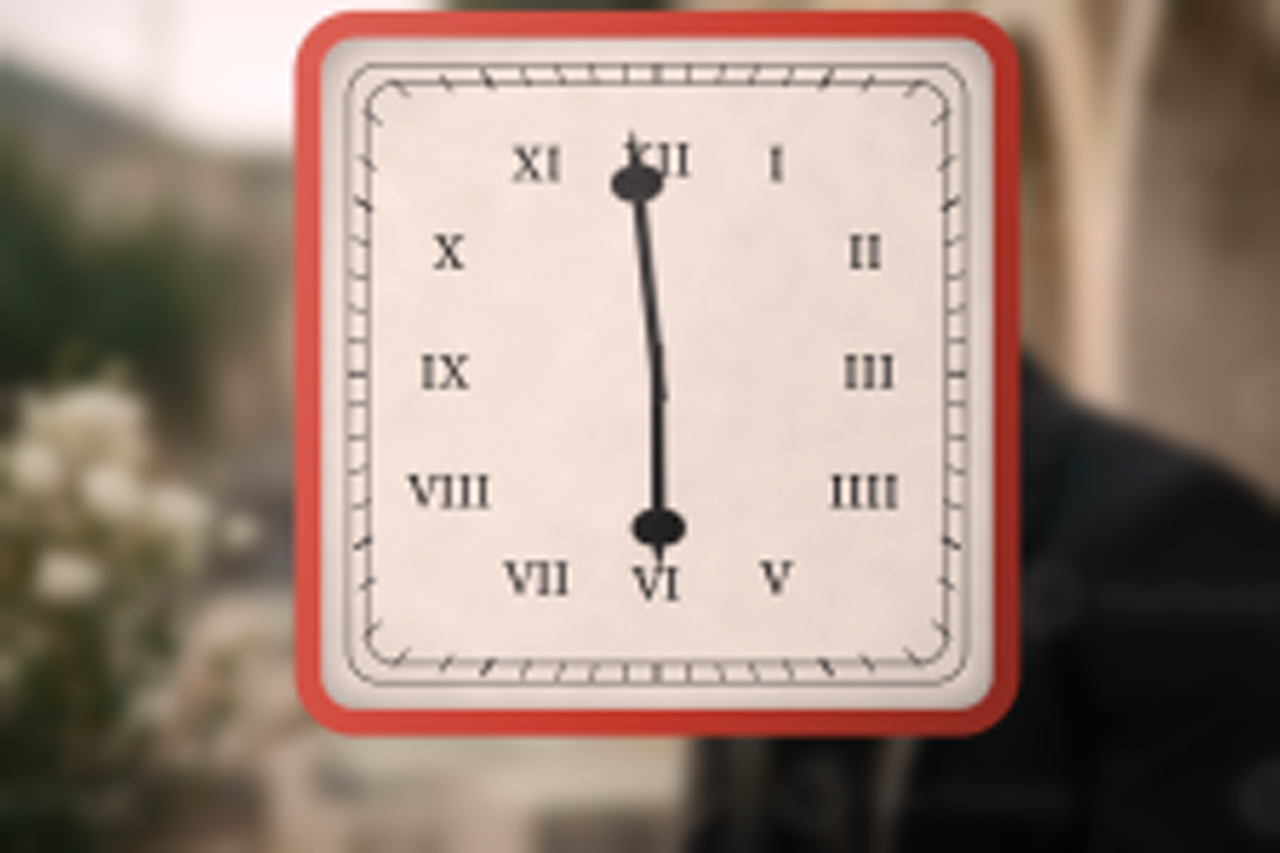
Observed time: 5h59
